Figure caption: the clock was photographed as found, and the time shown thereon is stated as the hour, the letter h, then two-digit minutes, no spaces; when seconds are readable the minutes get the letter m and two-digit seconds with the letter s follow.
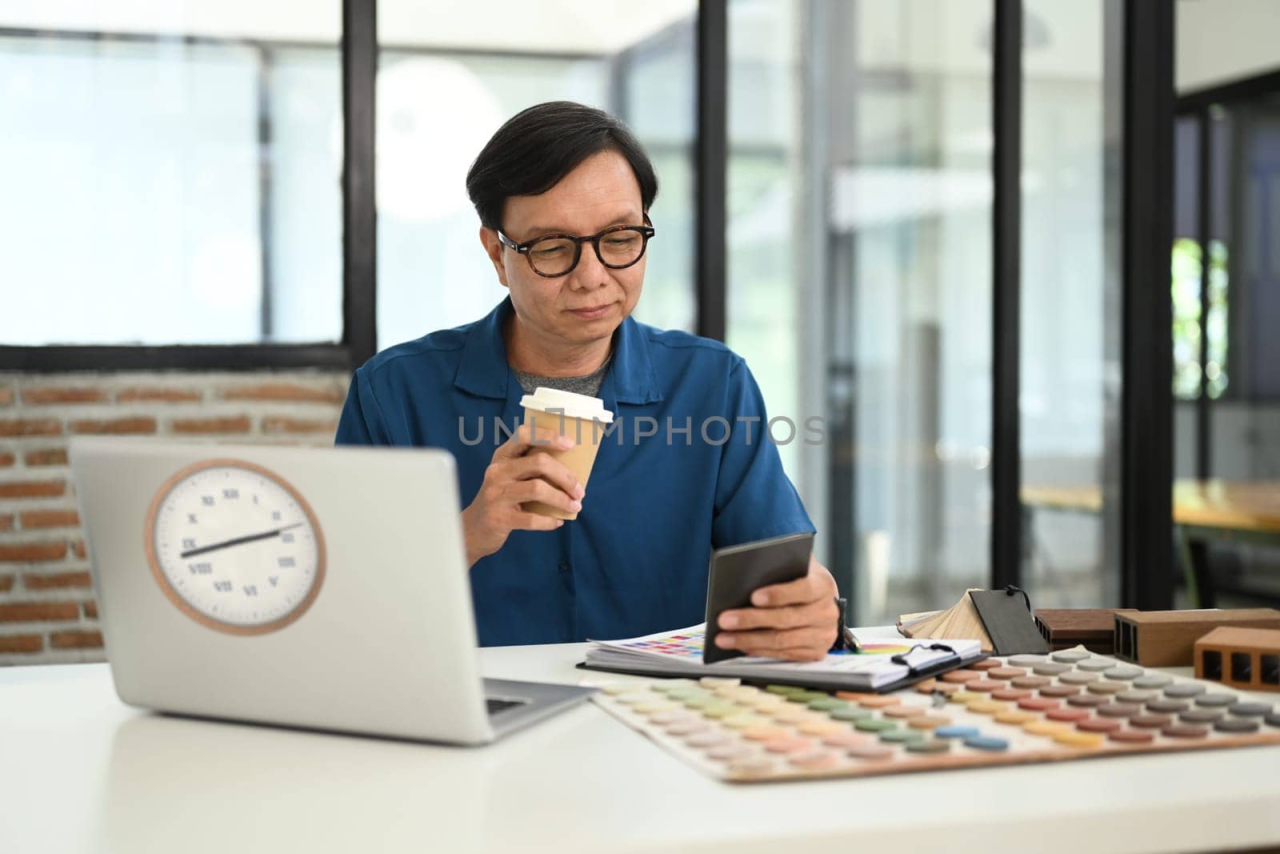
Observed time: 2h43m13s
